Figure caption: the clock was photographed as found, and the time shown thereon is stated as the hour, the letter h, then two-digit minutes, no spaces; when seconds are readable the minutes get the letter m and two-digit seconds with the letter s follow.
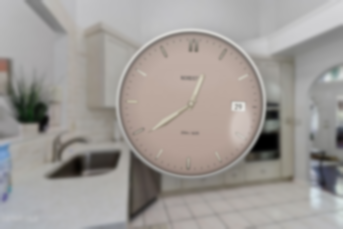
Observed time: 12h39
